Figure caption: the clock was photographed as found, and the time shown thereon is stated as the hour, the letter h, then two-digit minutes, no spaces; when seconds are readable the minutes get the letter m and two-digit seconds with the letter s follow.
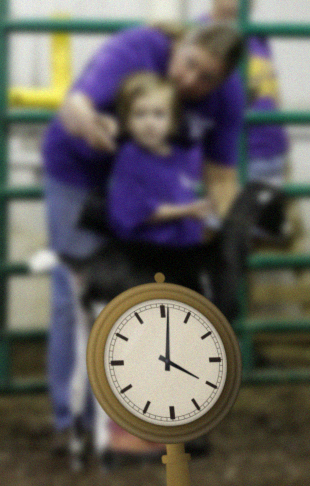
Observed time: 4h01
